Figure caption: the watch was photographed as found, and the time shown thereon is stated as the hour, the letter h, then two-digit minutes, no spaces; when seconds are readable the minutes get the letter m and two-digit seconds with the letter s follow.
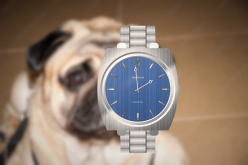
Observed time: 1h59
